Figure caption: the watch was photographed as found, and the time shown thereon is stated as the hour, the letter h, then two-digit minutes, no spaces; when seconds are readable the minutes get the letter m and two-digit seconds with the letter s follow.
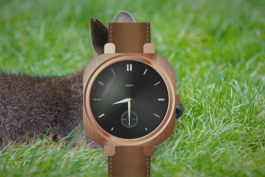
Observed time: 8h30
